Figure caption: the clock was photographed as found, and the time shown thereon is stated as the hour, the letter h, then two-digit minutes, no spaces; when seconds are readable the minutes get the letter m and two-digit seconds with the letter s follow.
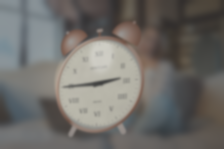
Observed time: 2h45
